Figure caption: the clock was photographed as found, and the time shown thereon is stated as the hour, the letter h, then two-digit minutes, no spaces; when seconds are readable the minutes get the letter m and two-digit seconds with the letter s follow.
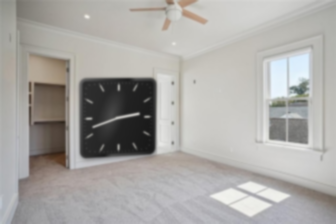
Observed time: 2h42
